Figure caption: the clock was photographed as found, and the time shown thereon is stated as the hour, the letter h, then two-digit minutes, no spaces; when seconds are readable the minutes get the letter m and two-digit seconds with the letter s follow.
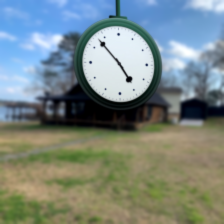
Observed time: 4h53
